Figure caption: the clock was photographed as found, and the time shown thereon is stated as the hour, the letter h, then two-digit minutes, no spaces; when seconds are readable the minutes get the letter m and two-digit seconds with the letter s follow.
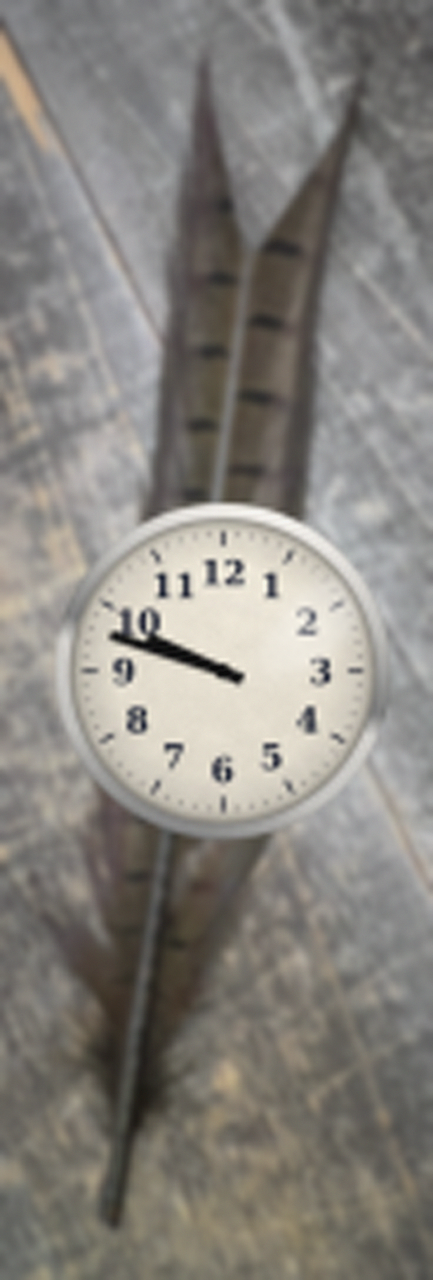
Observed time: 9h48
